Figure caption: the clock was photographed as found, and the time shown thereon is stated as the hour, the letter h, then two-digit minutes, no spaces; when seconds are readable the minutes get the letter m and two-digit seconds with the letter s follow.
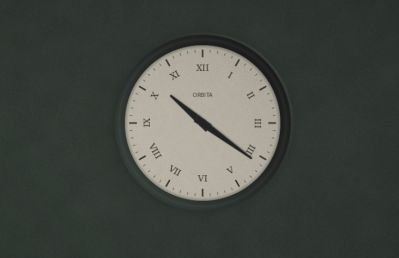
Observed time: 10h21
